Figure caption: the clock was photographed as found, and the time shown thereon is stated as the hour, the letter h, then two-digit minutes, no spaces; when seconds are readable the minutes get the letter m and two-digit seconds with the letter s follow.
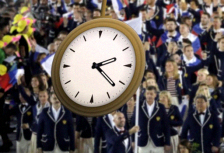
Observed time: 2h22
